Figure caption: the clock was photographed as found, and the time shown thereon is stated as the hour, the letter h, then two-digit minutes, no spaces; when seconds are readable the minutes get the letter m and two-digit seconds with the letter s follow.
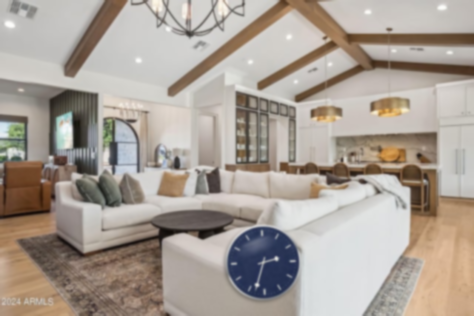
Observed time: 2h33
